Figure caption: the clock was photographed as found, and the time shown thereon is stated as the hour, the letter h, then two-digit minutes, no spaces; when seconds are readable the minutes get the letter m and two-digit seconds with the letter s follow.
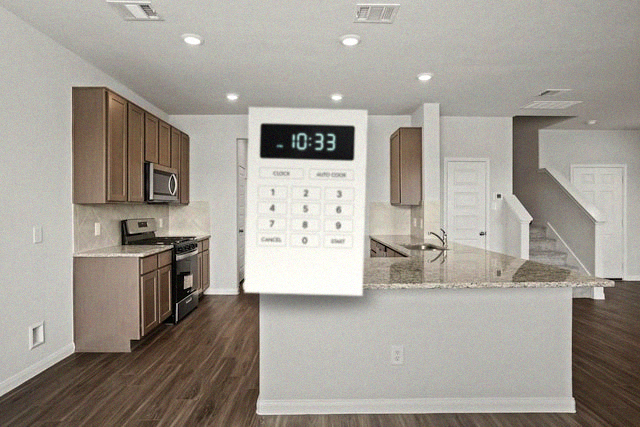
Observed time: 10h33
